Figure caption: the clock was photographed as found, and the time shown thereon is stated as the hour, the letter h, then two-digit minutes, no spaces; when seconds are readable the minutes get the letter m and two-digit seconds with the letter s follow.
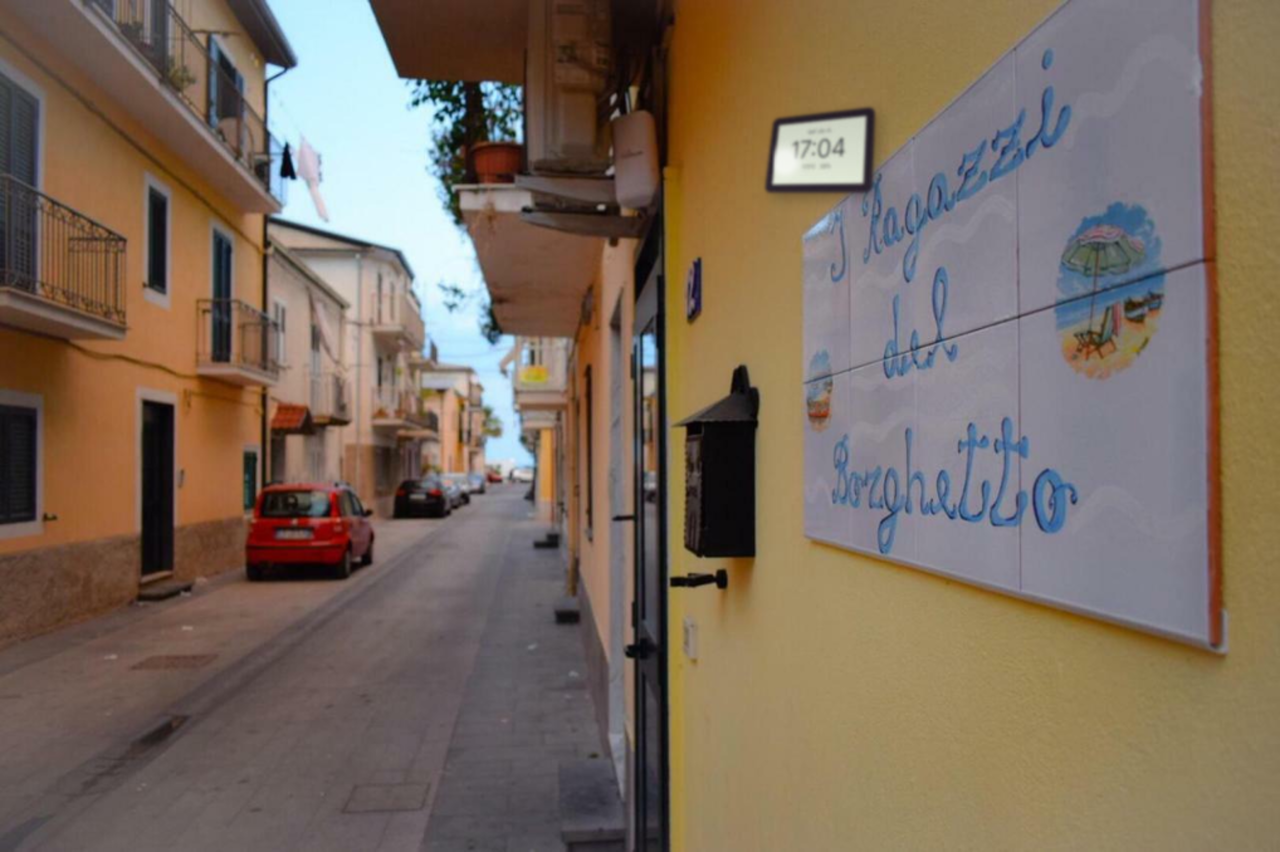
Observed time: 17h04
